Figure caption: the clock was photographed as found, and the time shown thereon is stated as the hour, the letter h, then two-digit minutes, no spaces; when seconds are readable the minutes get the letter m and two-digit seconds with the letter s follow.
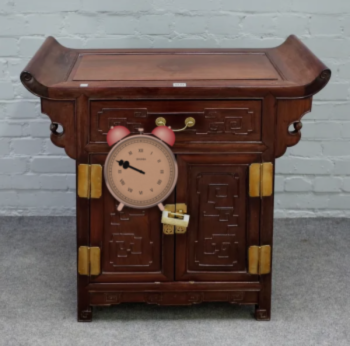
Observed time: 9h49
